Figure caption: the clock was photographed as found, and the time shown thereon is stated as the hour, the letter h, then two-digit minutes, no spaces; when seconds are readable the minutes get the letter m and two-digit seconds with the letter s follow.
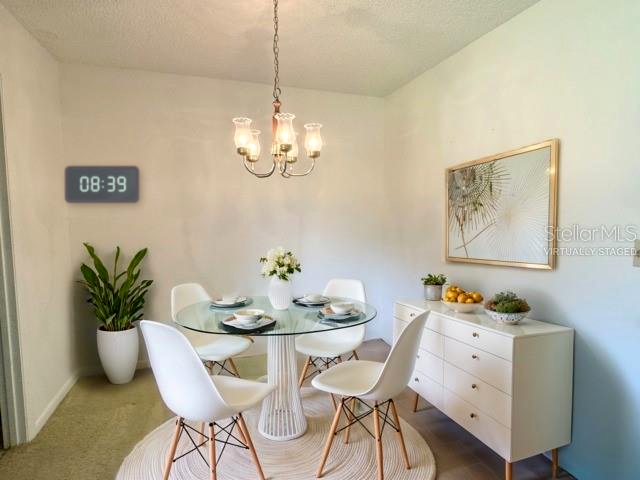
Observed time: 8h39
